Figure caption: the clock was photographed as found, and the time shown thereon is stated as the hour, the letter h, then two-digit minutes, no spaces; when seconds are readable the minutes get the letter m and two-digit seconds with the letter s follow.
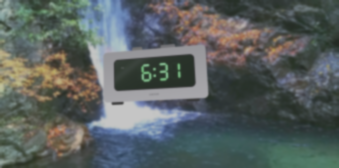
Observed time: 6h31
